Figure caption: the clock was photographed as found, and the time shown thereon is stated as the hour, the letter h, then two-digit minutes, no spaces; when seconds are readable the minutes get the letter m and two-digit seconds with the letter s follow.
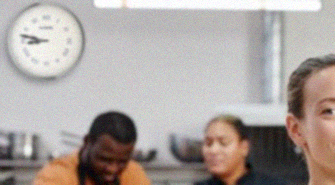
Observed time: 8h47
